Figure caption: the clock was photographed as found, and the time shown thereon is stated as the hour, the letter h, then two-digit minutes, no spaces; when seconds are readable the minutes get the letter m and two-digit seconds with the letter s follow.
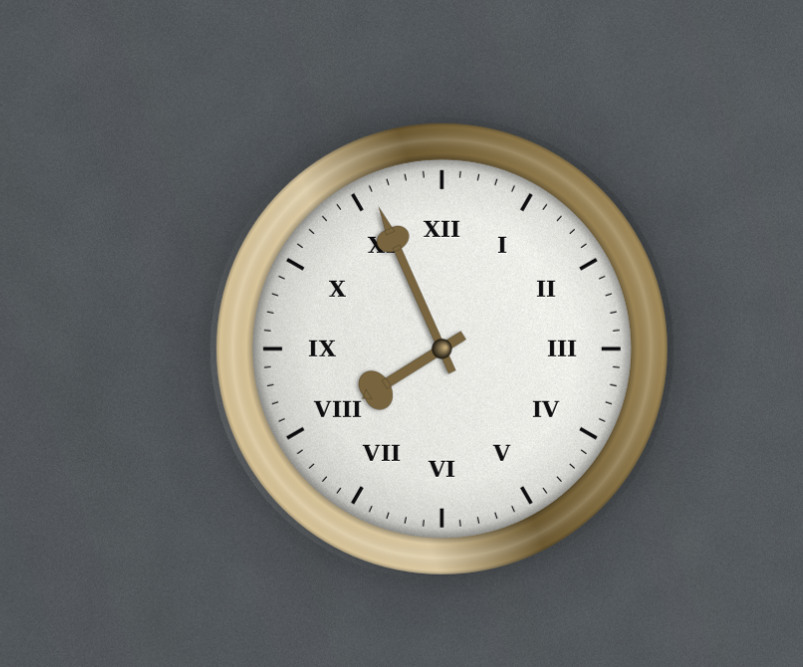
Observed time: 7h56
